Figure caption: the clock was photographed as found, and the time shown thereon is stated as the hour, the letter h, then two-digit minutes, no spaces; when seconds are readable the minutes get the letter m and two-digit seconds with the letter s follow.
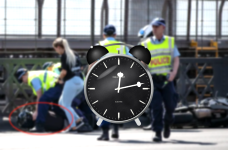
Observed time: 12h13
